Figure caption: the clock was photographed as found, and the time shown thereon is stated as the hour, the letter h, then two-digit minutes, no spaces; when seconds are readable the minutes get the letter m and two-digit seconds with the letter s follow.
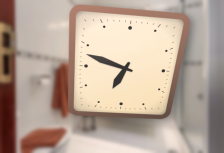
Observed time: 6h48
